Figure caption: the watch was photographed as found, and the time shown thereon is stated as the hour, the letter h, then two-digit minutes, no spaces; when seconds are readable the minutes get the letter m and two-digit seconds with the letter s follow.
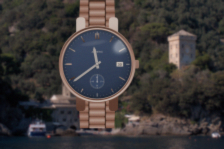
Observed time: 11h39
